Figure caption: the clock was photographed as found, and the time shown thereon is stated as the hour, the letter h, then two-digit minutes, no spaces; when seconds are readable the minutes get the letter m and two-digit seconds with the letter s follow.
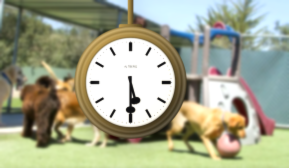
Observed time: 5h30
